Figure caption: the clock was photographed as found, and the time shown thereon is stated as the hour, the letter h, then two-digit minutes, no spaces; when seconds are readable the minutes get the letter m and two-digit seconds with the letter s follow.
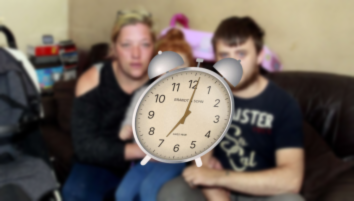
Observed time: 7h01
